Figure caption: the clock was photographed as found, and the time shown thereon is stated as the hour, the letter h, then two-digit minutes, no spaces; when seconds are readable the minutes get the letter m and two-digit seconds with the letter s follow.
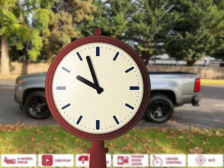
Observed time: 9h57
